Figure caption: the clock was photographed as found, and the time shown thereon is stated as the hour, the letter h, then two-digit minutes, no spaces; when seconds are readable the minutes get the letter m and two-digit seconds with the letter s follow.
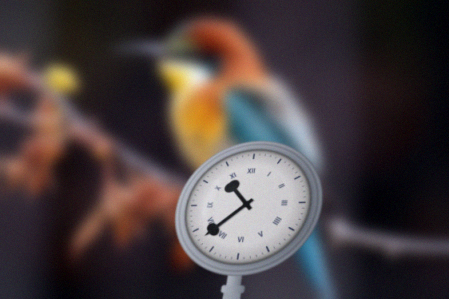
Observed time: 10h38
